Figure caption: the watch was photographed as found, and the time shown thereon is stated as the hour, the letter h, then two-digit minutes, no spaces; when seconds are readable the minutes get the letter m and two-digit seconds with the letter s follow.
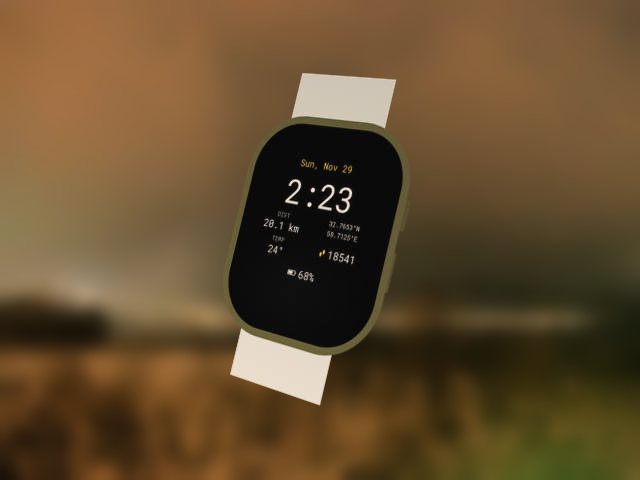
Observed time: 2h23
